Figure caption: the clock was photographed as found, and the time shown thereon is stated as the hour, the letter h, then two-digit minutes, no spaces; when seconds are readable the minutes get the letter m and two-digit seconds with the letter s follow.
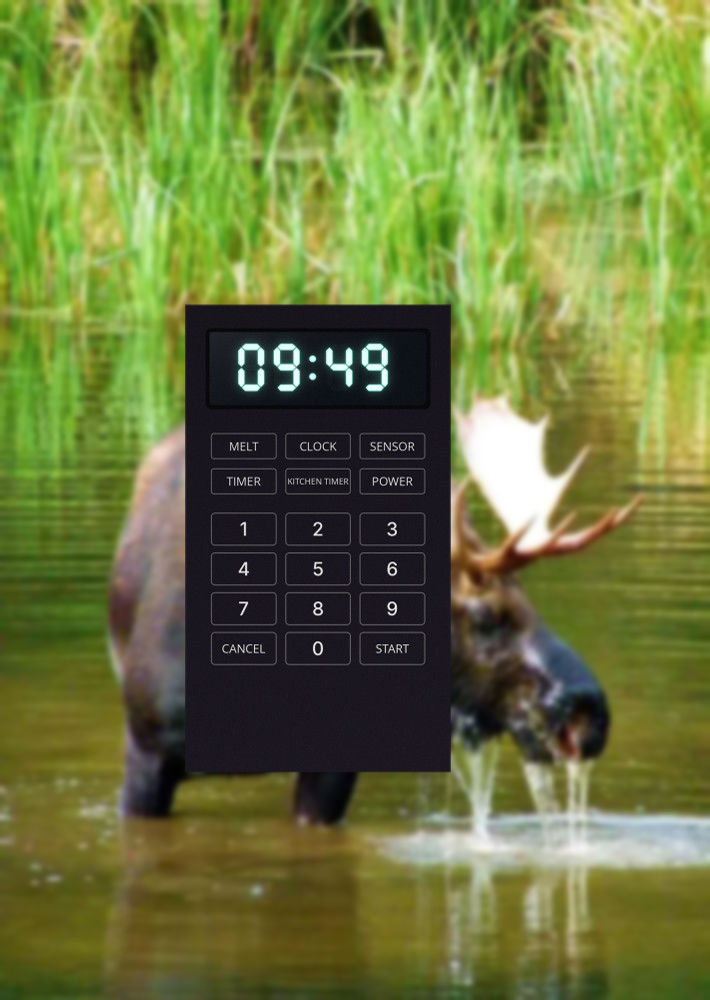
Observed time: 9h49
